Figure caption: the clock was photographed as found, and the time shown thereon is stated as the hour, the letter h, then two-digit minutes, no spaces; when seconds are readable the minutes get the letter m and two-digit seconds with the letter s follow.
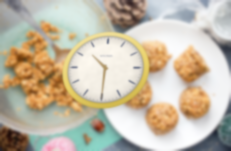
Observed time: 10h30
